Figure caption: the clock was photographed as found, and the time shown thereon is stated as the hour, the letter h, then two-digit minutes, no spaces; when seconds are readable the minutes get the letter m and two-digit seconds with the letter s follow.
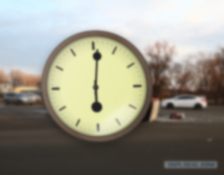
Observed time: 6h01
